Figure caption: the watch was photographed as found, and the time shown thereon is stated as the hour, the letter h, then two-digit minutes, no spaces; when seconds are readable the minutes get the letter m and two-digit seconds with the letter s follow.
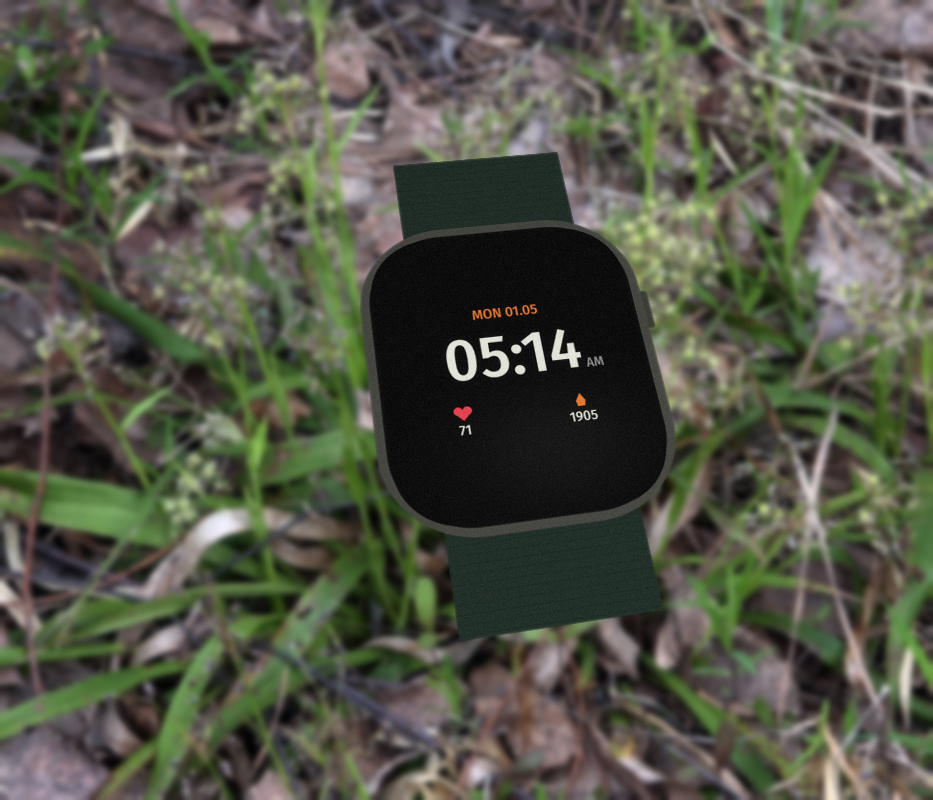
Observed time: 5h14
